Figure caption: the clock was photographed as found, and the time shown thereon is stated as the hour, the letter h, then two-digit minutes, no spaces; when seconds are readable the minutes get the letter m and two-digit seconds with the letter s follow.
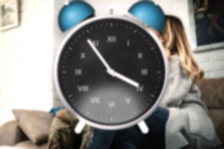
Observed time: 3h54
